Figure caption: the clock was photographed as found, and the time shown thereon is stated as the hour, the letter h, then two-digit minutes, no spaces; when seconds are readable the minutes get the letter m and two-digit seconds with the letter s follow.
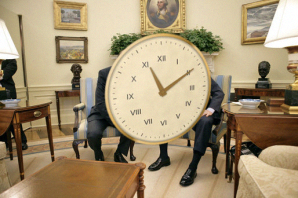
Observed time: 11h10
